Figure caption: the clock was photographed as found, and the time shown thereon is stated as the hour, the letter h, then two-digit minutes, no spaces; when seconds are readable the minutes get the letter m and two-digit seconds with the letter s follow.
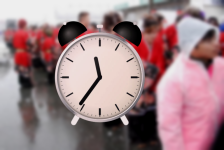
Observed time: 11h36
